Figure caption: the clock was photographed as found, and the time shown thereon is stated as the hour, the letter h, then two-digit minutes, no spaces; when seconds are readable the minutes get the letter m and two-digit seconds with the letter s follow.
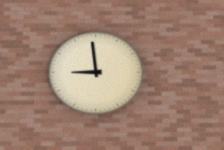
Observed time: 8h59
